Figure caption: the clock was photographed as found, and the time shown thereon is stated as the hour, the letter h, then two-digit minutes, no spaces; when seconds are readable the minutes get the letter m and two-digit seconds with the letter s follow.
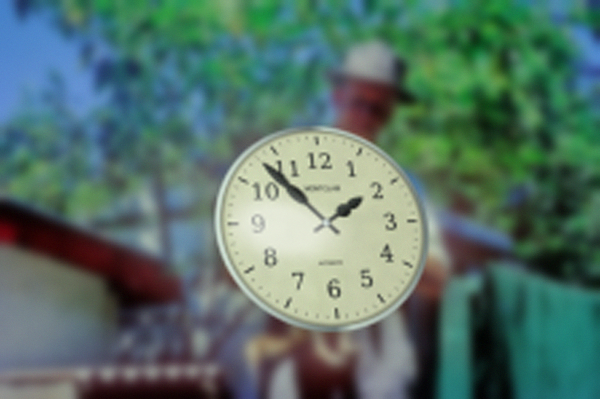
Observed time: 1h53
